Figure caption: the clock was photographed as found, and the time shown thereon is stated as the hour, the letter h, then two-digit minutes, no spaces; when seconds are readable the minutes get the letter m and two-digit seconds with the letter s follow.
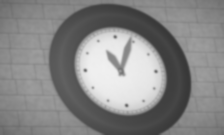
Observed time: 11h04
